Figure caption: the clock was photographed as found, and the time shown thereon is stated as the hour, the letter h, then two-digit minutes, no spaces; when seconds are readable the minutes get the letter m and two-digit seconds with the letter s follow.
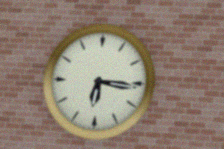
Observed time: 6h16
